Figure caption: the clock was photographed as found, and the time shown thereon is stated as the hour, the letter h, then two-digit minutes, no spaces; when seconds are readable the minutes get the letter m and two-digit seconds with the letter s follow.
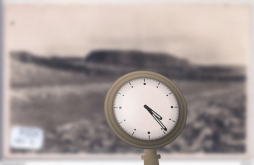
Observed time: 4h24
